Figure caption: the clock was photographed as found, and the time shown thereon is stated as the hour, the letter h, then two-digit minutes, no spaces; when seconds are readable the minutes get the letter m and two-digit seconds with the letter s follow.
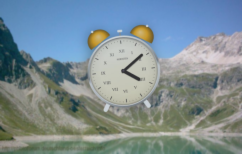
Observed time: 4h09
